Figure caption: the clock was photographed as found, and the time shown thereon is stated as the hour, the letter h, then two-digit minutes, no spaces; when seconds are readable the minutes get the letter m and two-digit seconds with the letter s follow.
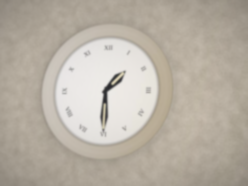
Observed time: 1h30
